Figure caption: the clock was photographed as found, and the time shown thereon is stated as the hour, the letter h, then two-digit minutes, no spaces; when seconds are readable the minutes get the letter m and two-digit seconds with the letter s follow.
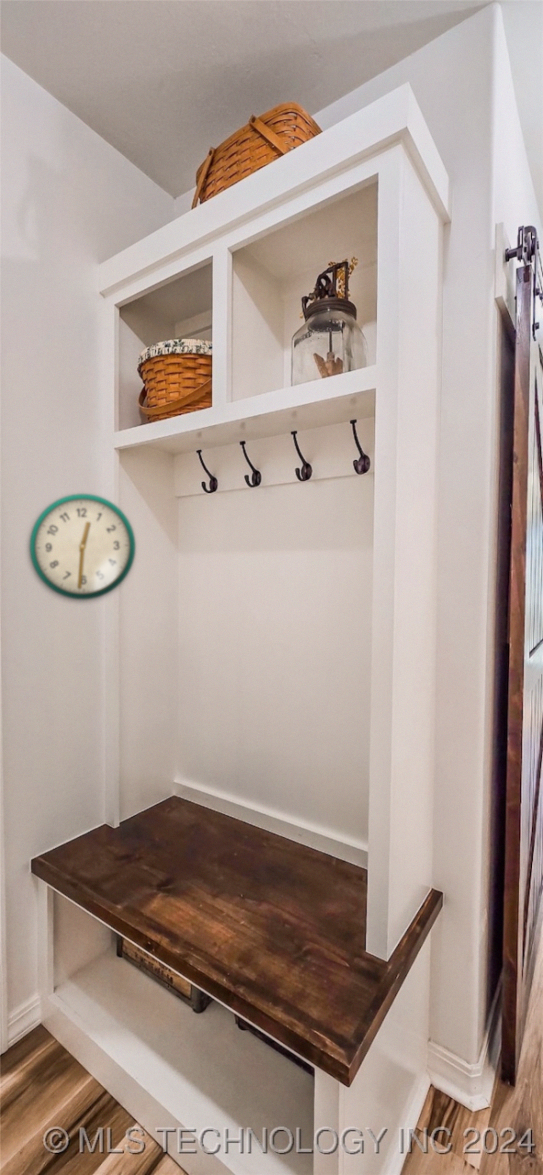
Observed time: 12h31
